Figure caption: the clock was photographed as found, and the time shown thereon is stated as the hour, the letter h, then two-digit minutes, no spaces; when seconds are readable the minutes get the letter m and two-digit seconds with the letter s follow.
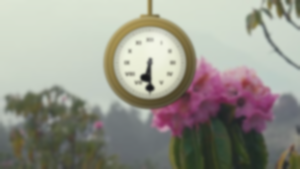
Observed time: 6h30
